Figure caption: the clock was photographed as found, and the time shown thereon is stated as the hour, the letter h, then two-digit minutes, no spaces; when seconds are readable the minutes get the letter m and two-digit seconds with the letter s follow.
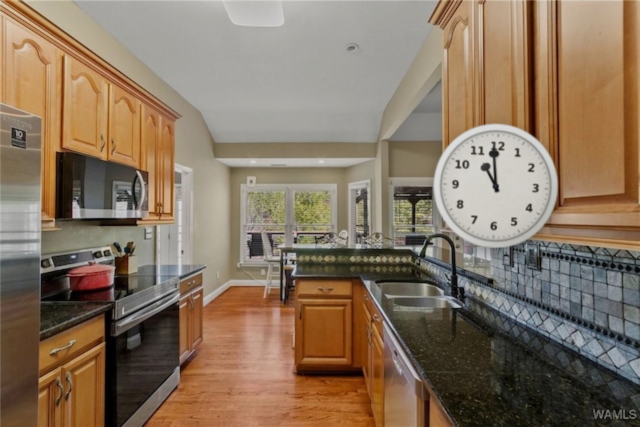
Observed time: 10h59
